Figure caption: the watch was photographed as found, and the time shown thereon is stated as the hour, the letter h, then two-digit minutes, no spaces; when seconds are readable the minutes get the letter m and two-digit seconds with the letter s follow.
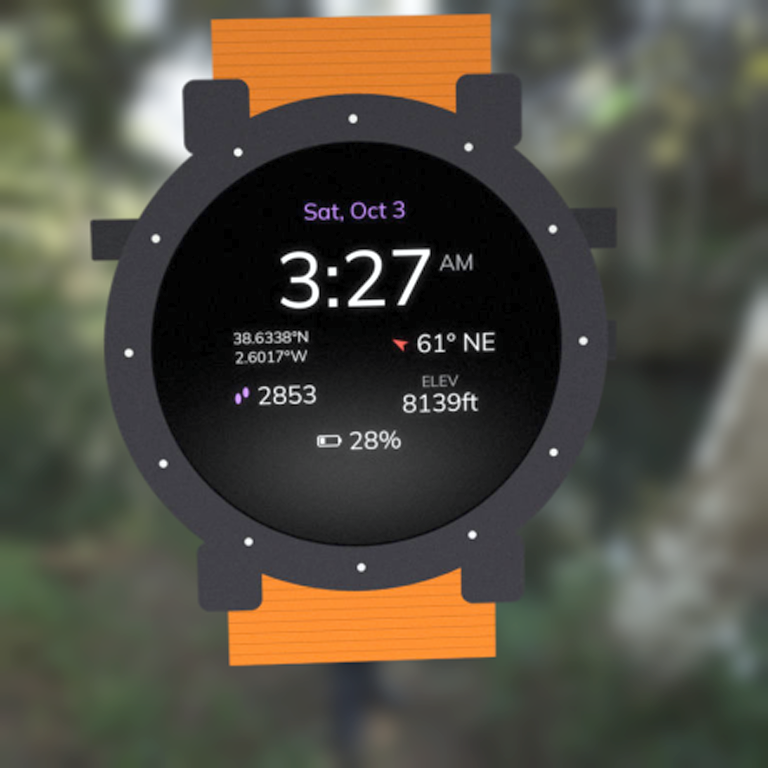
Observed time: 3h27
